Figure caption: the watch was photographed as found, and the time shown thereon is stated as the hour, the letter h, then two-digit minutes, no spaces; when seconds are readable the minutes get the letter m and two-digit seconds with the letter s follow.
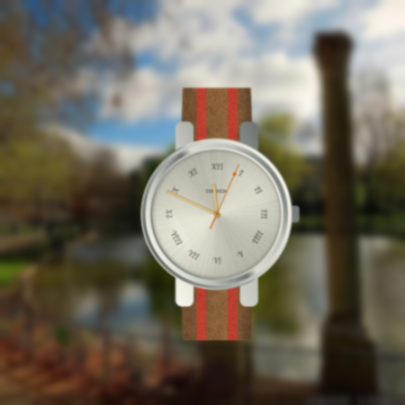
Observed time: 11h49m04s
